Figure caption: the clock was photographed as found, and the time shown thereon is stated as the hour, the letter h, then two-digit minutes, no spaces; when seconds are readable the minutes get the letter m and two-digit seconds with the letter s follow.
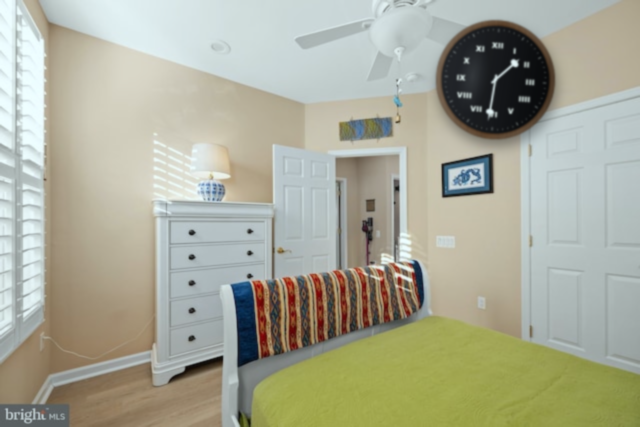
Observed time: 1h31
